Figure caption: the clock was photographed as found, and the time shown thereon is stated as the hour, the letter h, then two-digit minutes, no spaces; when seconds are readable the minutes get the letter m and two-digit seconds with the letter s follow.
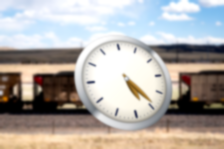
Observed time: 5h24
